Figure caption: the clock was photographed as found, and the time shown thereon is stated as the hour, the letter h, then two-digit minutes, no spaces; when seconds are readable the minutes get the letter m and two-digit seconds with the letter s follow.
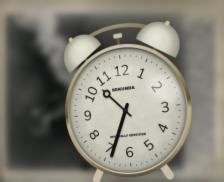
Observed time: 10h34
